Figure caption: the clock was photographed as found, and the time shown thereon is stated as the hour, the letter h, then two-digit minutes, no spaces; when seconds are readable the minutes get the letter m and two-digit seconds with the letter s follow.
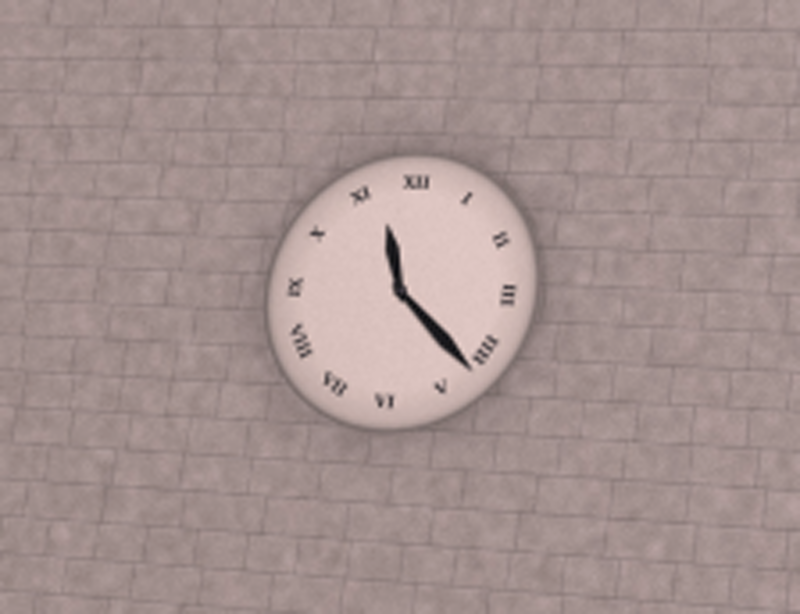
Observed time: 11h22
